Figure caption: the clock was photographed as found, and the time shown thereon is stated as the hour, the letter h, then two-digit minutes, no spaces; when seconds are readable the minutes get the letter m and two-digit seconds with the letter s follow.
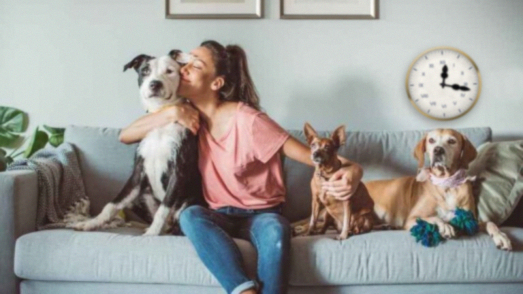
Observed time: 12h17
